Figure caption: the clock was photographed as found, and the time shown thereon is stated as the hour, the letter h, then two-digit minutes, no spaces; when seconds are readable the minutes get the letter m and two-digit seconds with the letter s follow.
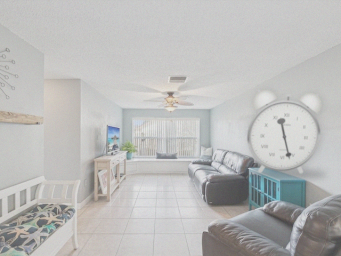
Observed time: 11h27
